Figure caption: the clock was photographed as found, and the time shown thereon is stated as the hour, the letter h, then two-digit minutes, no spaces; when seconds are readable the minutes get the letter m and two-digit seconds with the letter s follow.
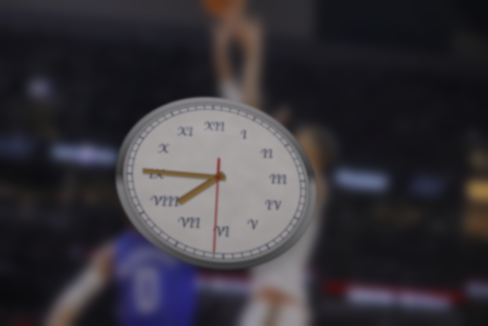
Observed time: 7h45m31s
